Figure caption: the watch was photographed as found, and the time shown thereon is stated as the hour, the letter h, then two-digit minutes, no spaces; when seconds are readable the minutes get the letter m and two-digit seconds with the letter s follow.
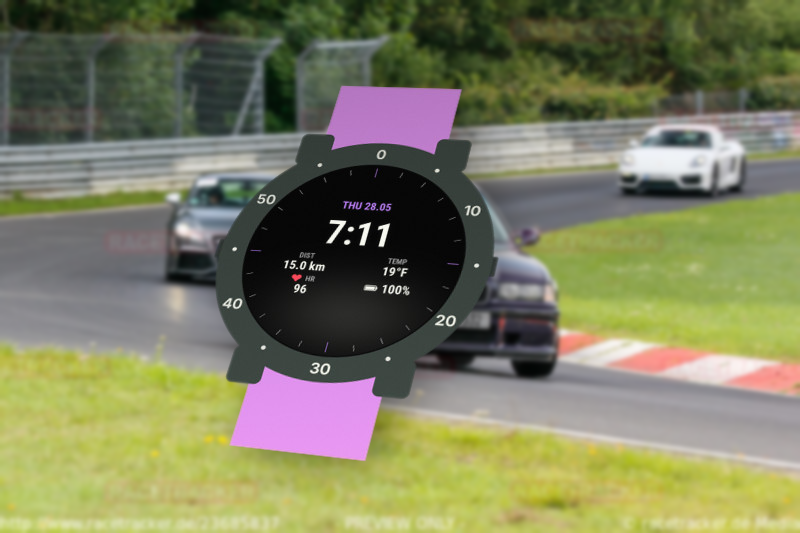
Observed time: 7h11
